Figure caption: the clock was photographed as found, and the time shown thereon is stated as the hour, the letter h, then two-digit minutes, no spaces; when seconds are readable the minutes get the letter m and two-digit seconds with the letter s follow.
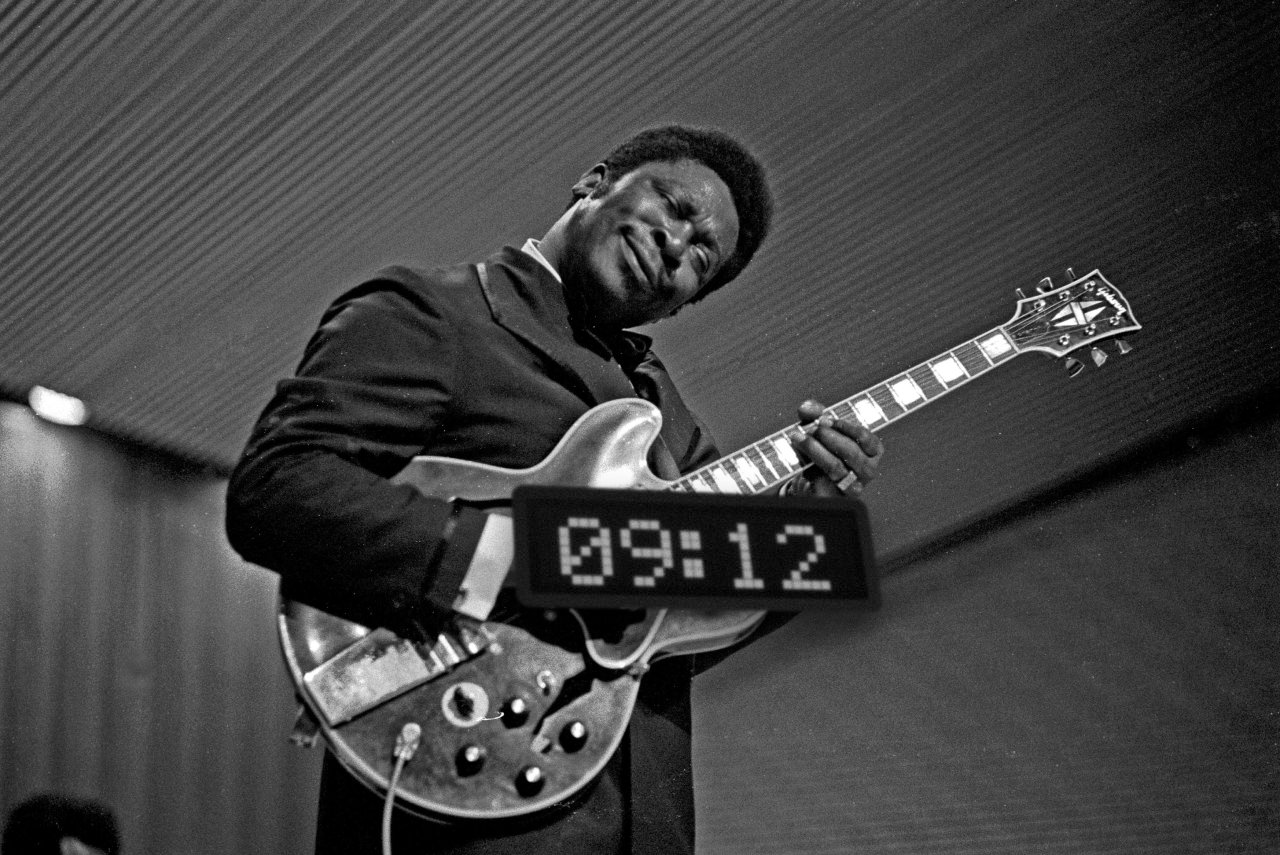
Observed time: 9h12
